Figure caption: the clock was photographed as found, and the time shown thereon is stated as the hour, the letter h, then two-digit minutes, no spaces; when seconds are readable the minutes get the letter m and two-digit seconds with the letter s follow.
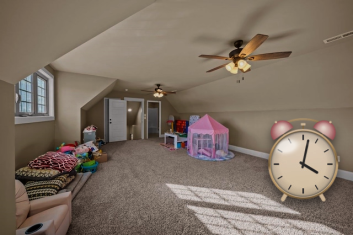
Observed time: 4h02
